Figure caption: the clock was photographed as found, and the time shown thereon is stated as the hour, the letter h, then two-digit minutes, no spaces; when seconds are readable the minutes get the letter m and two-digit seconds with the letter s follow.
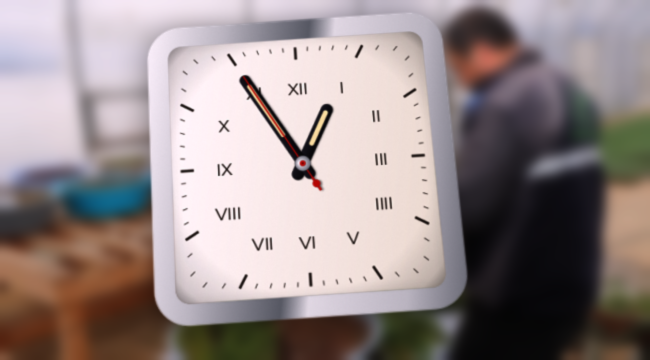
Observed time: 12h54m55s
